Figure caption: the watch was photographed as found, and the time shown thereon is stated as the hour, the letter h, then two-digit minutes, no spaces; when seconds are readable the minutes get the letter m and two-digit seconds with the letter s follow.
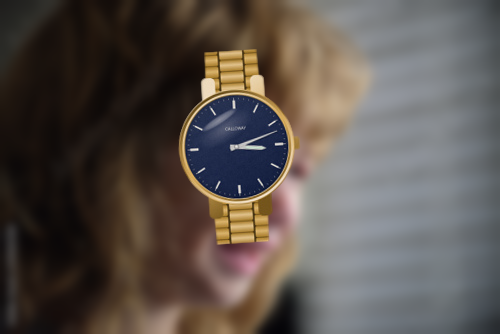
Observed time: 3h12
